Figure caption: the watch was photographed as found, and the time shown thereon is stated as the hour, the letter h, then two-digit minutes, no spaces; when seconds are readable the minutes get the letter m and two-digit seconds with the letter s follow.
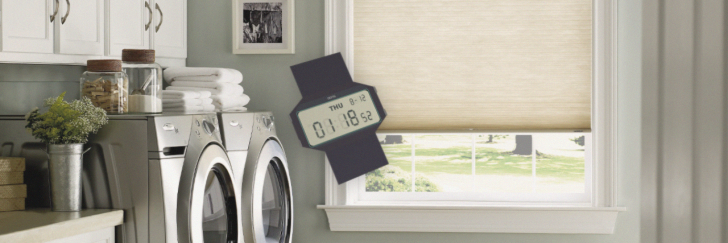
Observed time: 1h18m52s
